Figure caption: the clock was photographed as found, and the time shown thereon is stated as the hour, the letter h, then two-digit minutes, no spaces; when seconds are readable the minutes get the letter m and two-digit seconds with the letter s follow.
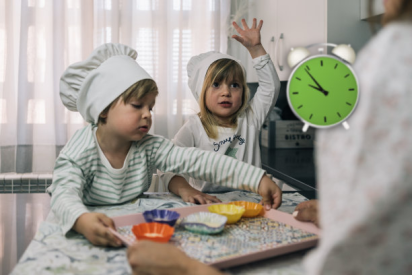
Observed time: 9h54
